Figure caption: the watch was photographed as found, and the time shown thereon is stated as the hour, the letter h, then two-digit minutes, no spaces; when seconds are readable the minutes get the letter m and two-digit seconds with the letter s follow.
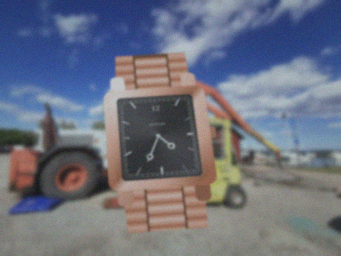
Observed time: 4h34
